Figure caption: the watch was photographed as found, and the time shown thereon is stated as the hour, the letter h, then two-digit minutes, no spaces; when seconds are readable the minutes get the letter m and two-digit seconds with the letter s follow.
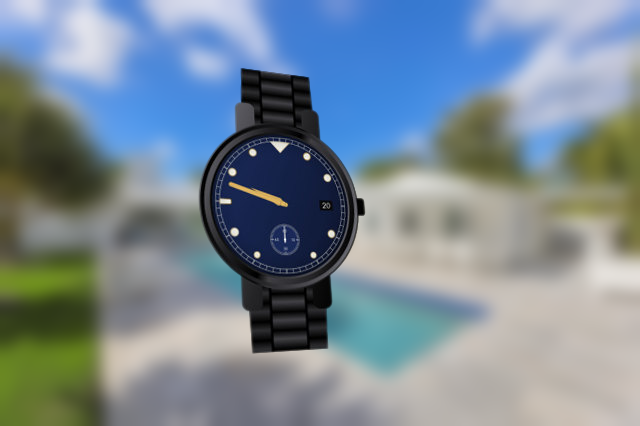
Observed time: 9h48
